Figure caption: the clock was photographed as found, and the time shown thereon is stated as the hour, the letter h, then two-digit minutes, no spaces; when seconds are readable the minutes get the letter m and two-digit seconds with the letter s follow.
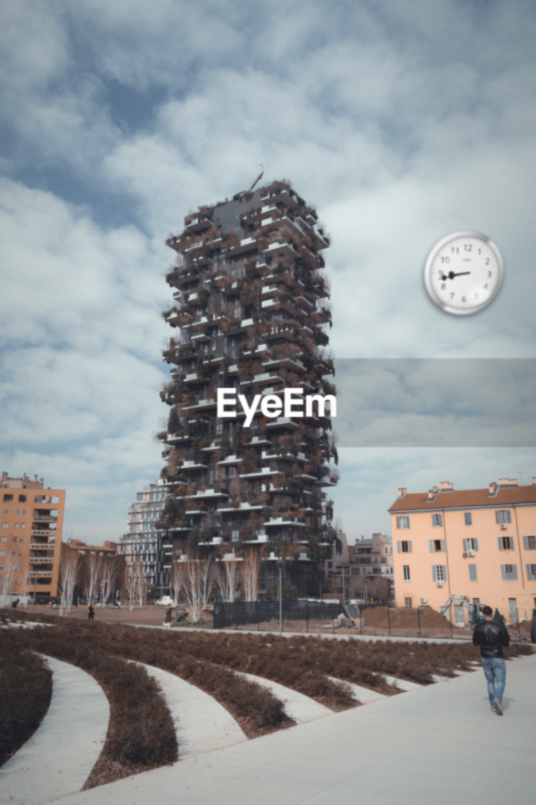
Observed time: 8h43
